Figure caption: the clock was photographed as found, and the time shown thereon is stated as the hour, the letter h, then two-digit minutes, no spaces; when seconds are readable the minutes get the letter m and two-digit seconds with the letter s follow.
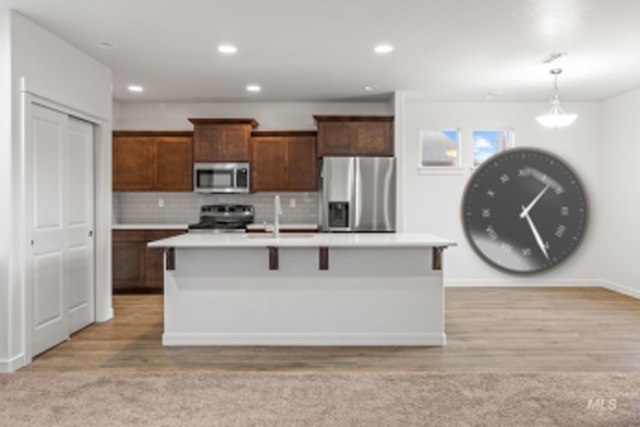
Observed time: 1h26
